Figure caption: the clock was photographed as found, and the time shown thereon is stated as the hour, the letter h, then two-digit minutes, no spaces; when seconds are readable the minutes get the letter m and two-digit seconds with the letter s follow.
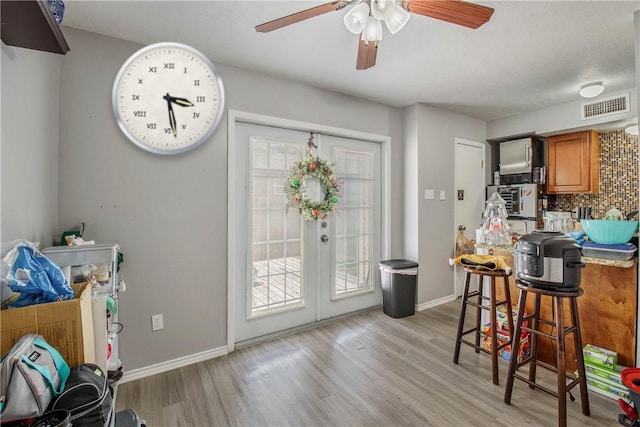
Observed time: 3h28
